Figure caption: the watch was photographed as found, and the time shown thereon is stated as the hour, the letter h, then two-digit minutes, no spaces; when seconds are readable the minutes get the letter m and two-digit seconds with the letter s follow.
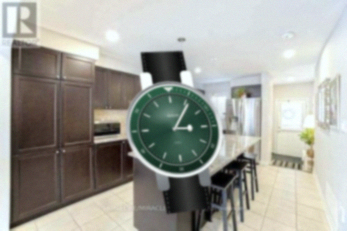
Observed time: 3h06
